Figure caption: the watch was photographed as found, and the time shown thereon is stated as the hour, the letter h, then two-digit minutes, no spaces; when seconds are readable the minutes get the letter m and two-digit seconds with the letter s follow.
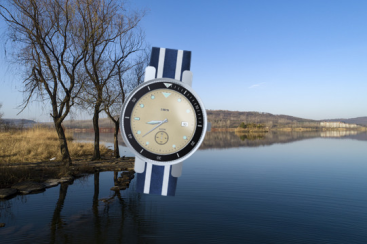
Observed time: 8h38
